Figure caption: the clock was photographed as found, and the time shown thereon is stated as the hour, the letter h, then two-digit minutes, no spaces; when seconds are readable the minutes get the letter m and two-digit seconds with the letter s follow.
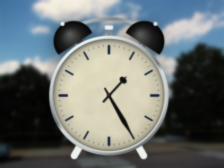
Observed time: 1h25
